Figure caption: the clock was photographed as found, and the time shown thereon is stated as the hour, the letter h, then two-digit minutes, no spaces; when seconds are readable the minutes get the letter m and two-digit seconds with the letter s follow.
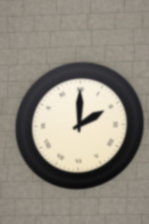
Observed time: 2h00
